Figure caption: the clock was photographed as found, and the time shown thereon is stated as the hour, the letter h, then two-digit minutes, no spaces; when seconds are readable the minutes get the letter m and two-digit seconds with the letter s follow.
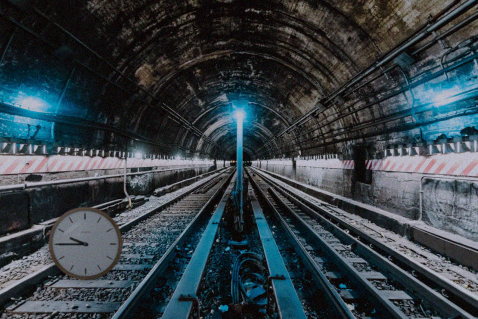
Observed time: 9h45
